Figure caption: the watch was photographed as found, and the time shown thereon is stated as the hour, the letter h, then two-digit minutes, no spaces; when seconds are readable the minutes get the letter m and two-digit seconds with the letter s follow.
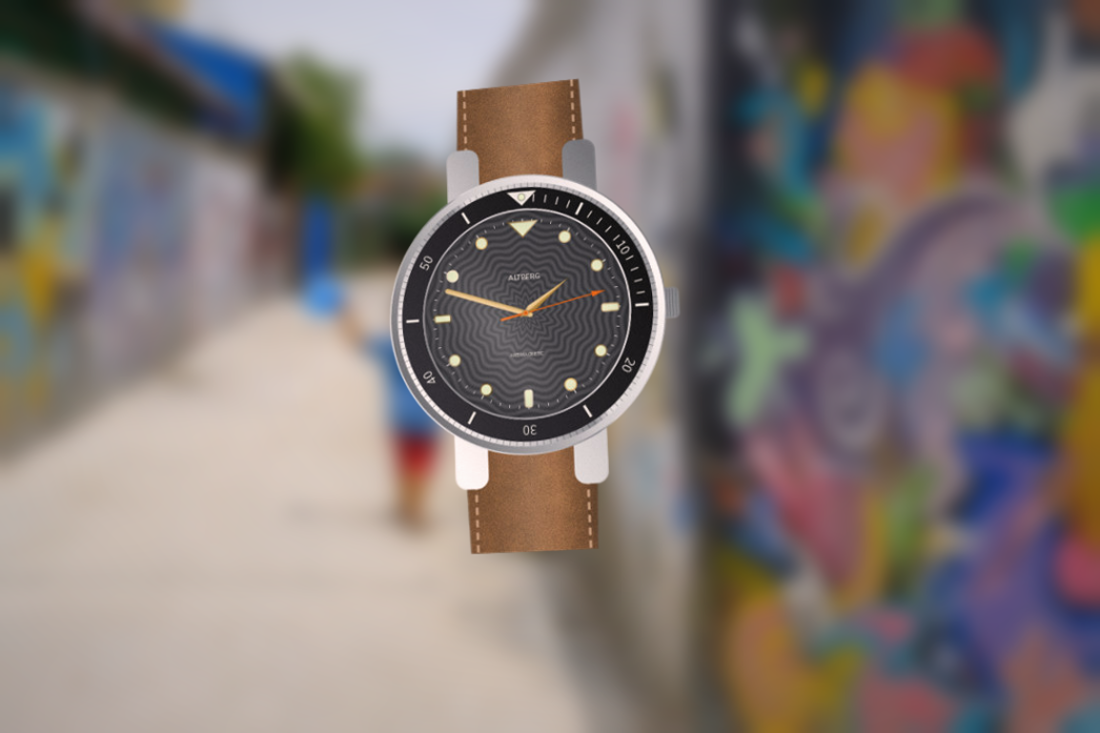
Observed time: 1h48m13s
